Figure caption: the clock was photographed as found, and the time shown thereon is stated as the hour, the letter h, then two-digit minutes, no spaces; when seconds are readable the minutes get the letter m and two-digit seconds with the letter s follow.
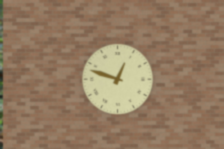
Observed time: 12h48
